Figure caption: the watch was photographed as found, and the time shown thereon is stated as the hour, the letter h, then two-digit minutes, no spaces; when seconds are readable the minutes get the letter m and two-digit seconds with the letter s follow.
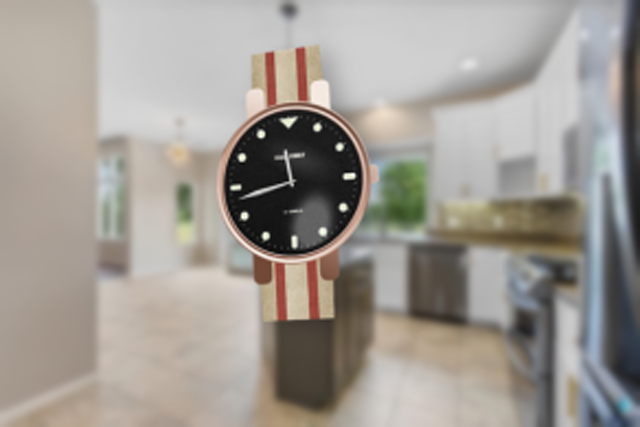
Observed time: 11h43
